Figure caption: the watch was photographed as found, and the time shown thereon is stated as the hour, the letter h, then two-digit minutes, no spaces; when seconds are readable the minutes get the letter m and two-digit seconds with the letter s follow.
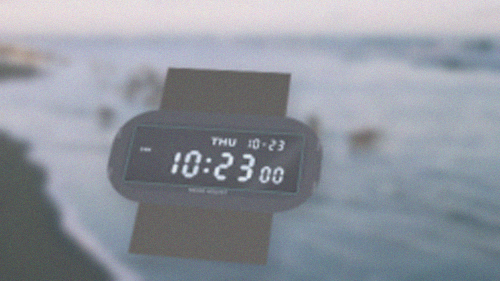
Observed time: 10h23m00s
